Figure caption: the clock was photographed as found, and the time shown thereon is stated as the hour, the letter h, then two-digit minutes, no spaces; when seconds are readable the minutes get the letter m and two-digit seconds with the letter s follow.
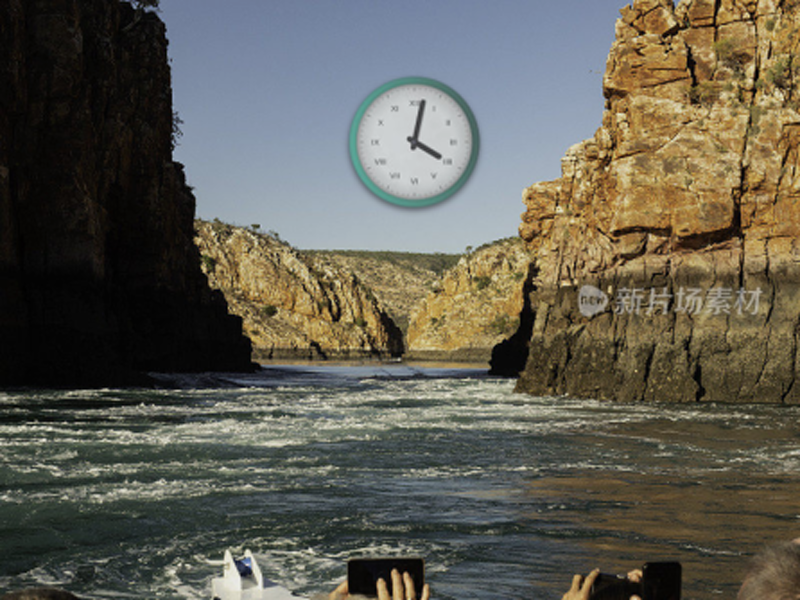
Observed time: 4h02
